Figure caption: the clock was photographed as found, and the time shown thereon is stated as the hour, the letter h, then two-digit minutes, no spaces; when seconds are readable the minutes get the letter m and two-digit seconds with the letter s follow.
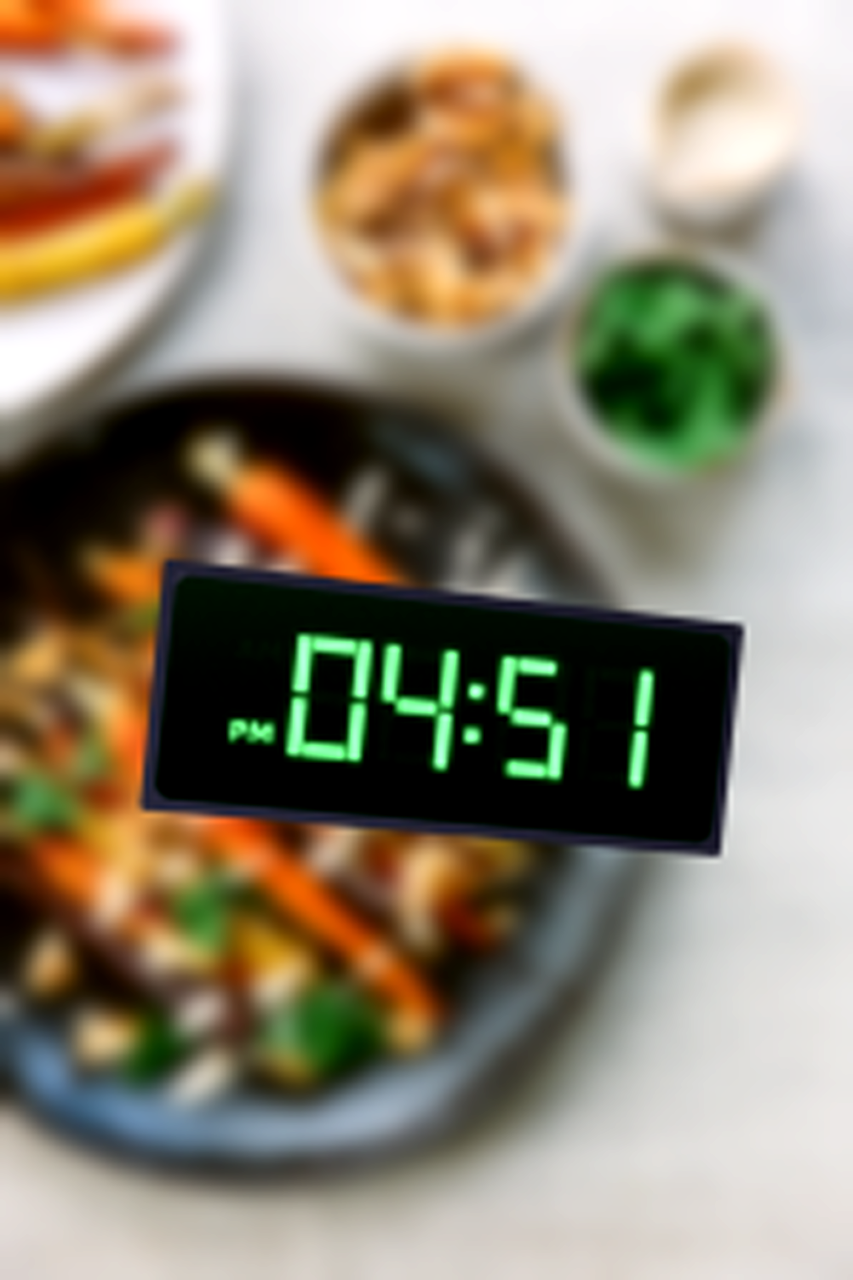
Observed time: 4h51
